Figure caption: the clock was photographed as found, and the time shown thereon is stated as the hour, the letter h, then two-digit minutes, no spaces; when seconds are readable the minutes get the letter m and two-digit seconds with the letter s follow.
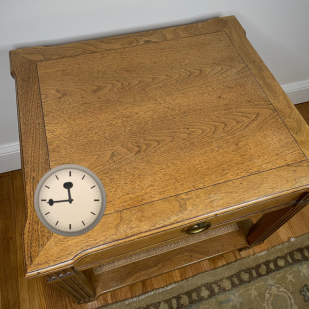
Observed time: 11h44
